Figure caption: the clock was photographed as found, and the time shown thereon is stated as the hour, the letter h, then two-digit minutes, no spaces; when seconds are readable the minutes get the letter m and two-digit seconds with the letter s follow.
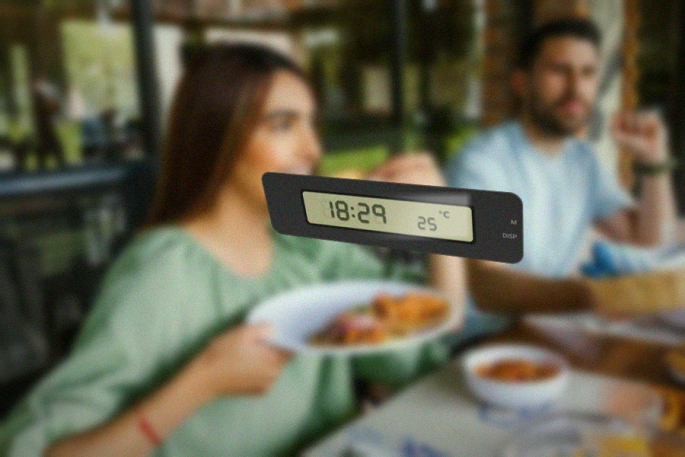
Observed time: 18h29
